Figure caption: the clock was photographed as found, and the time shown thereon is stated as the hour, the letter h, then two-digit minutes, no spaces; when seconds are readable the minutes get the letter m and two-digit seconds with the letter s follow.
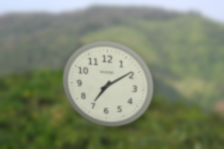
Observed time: 7h09
